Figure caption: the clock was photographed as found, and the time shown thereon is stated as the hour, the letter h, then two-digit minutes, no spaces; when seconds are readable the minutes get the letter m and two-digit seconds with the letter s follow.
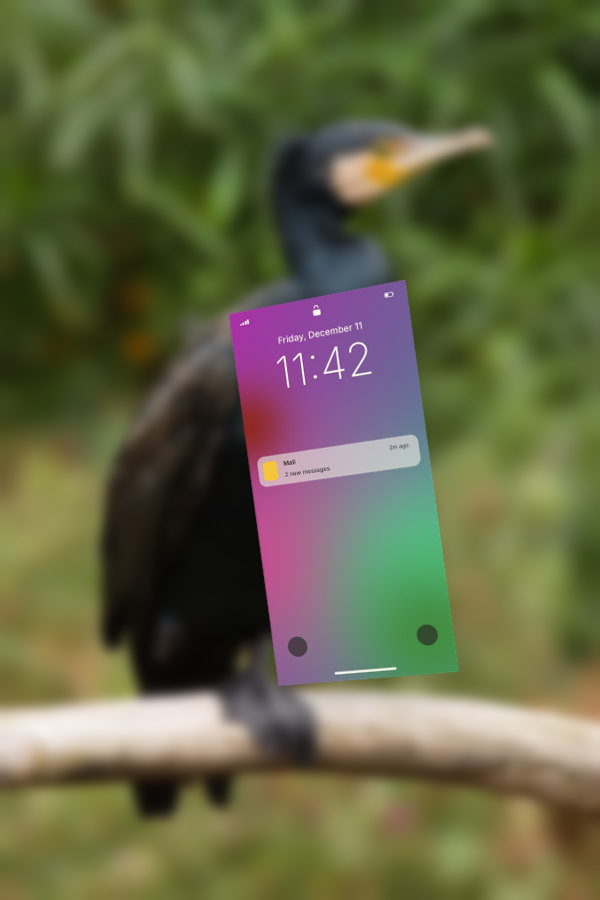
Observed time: 11h42
